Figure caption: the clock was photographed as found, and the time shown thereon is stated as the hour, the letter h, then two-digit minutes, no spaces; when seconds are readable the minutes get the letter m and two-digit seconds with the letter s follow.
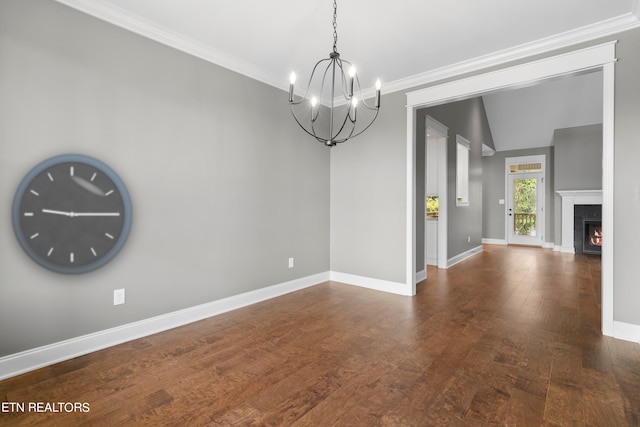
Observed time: 9h15
